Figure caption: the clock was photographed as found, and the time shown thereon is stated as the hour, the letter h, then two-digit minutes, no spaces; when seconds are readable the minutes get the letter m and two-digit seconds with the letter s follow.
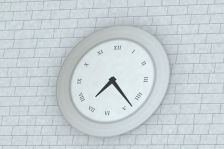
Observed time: 7h23
